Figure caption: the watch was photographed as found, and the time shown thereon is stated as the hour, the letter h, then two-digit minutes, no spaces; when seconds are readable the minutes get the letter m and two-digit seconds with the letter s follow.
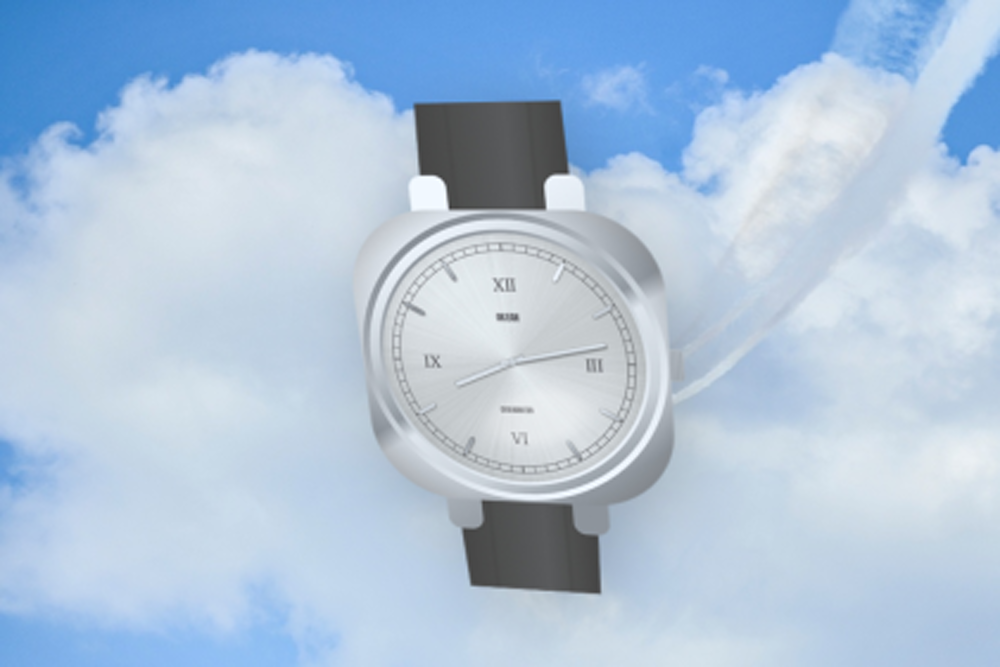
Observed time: 8h13
